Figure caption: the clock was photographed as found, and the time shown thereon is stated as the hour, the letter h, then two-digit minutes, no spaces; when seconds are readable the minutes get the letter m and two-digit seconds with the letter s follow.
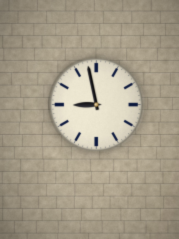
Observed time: 8h58
